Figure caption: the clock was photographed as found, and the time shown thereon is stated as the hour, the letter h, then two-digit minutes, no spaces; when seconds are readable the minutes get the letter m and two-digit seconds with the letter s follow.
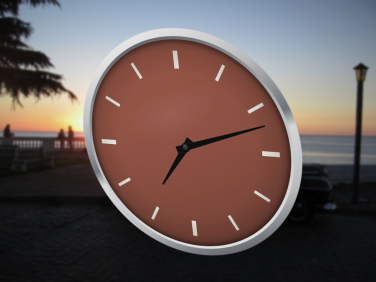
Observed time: 7h12
